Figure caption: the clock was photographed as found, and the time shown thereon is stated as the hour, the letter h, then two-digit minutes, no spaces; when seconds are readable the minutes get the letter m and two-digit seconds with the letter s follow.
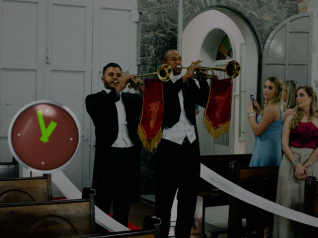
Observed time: 12h57
